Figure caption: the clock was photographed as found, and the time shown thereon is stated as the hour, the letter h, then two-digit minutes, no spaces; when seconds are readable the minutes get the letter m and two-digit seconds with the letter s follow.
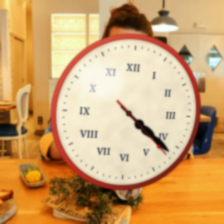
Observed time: 4h21m22s
